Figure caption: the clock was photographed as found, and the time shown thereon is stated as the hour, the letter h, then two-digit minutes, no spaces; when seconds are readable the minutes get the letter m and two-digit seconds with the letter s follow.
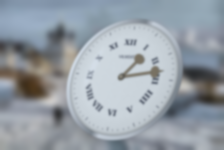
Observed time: 1h13
